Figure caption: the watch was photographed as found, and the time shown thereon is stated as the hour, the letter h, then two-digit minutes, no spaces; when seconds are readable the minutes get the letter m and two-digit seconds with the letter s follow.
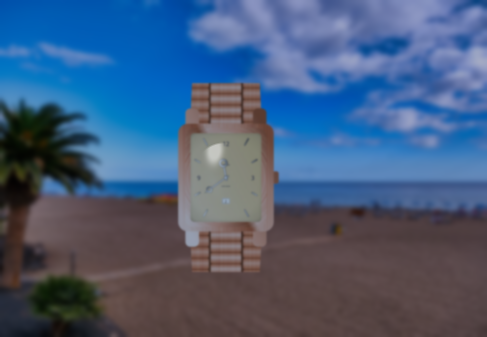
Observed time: 11h39
